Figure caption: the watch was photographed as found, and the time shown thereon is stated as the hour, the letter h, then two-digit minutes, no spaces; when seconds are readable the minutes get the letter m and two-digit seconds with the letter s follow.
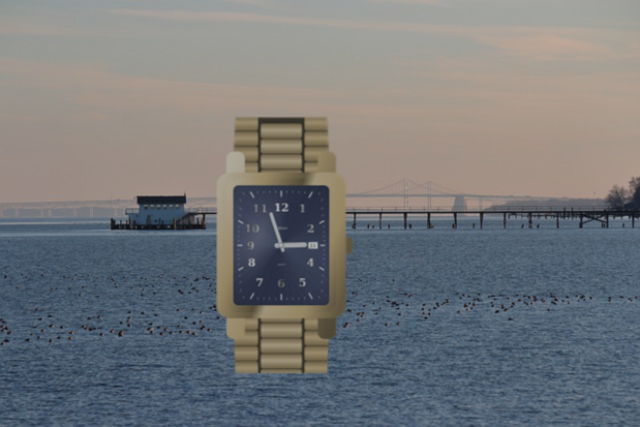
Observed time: 2h57
